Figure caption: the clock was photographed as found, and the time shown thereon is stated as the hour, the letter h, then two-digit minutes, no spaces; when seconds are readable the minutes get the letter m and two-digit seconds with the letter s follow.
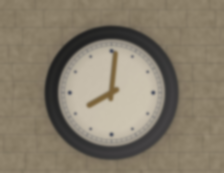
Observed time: 8h01
